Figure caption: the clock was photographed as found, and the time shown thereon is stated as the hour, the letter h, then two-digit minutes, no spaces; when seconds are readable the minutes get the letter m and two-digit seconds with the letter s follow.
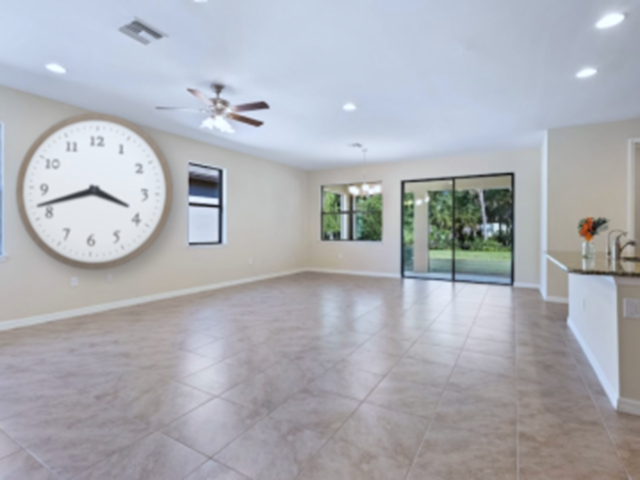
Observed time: 3h42
